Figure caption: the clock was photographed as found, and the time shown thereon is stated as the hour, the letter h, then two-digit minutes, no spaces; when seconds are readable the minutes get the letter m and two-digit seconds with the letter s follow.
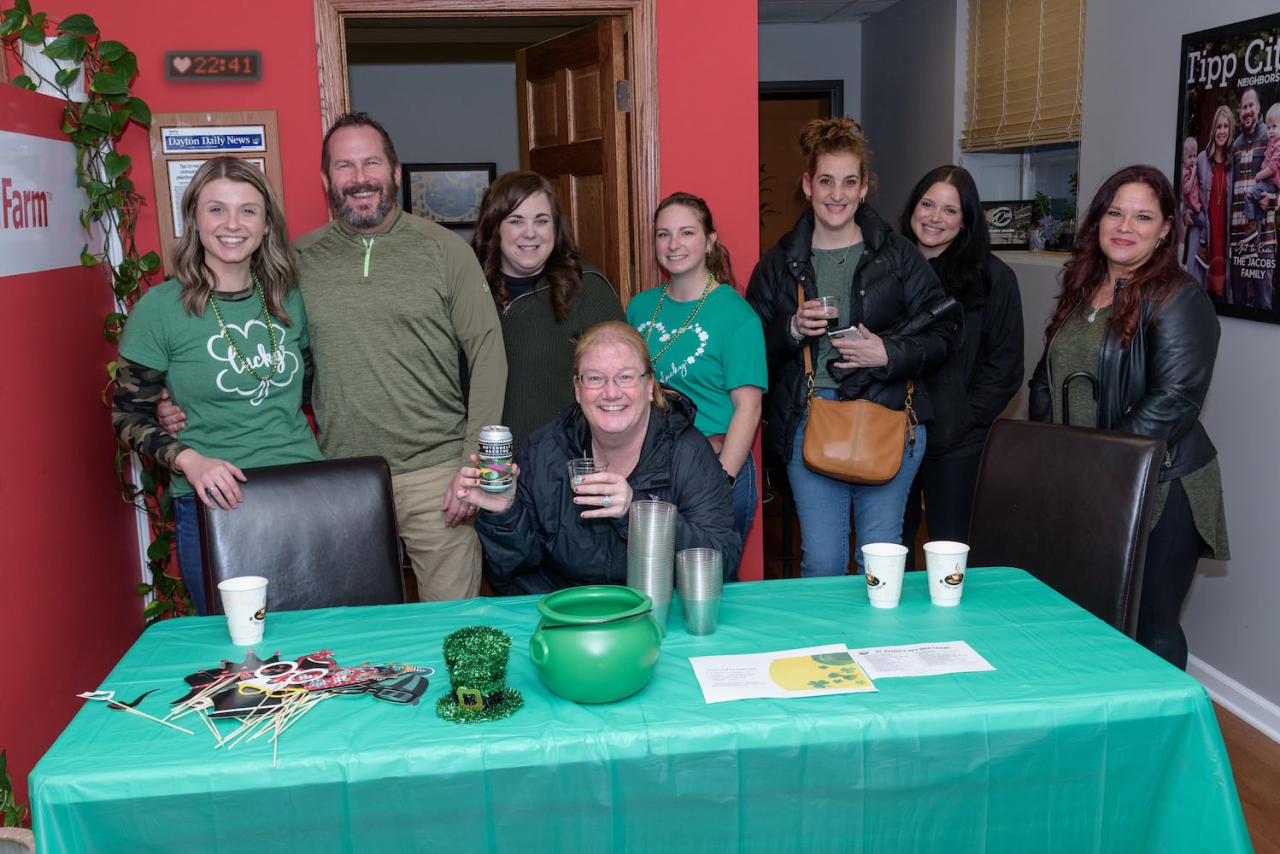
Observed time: 22h41
